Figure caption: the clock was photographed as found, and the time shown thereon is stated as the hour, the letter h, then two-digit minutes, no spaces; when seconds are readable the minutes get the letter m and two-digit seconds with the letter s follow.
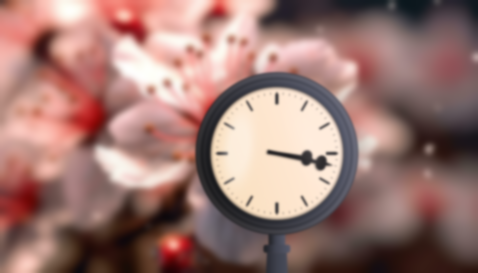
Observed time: 3h17
